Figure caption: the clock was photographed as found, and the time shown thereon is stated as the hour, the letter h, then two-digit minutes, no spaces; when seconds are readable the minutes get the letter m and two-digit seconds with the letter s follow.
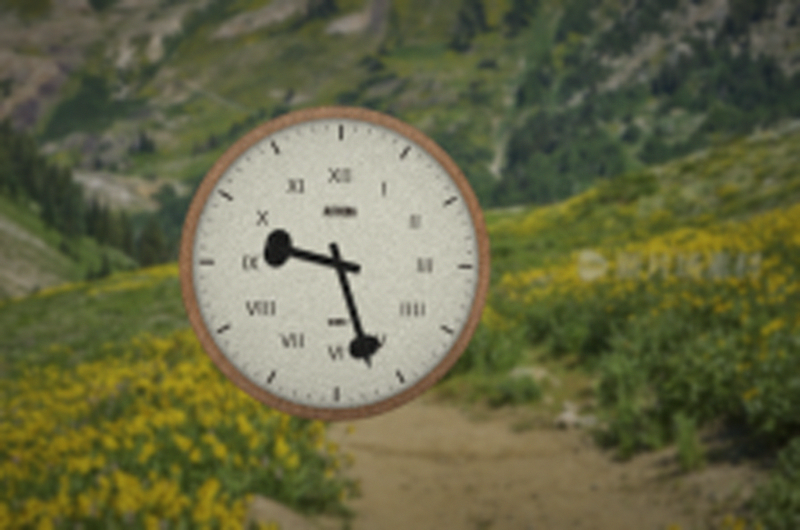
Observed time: 9h27
